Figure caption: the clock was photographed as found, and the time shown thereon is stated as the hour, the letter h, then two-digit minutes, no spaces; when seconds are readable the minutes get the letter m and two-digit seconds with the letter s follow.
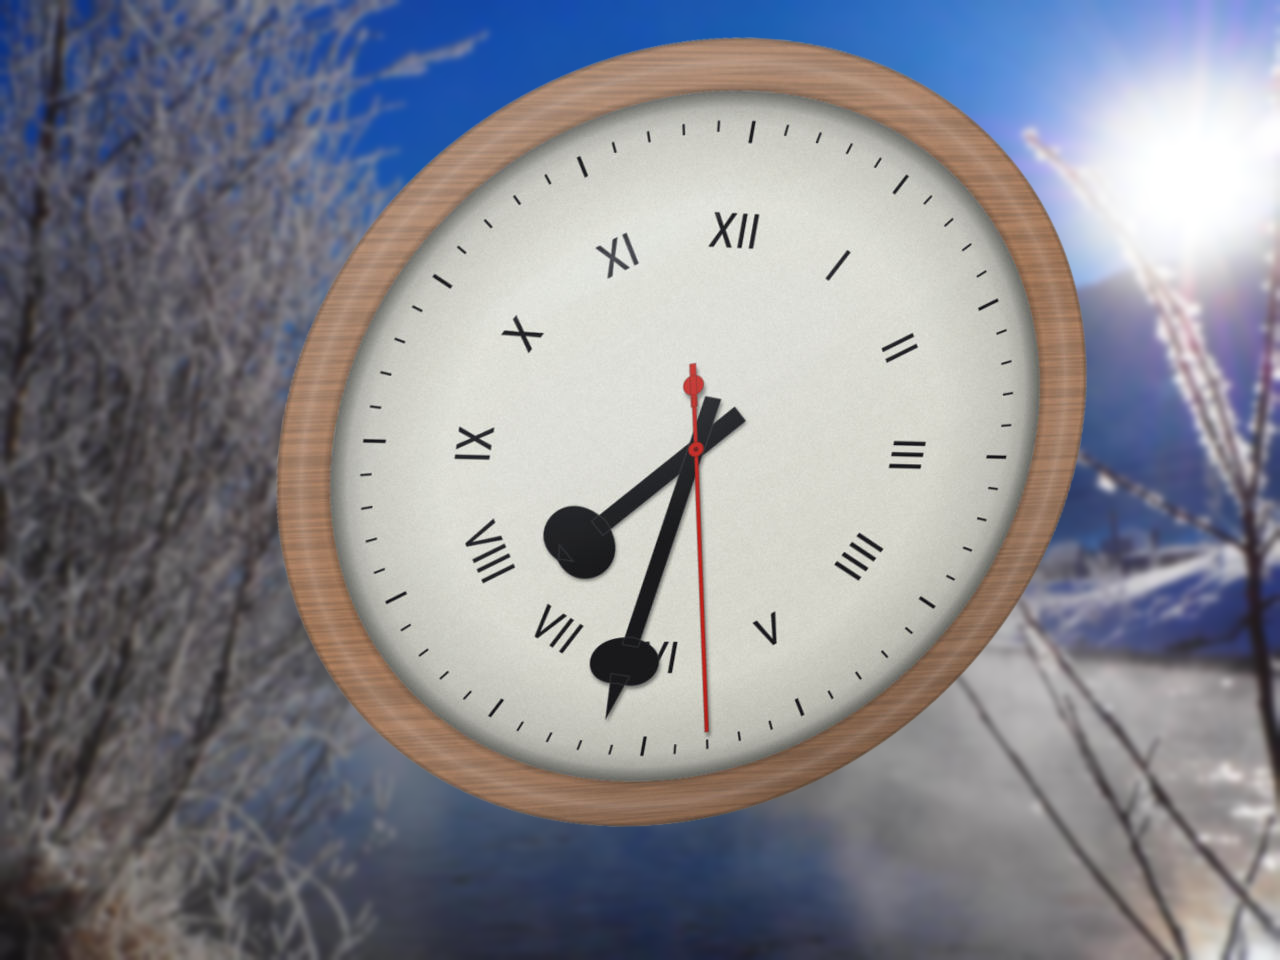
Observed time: 7h31m28s
